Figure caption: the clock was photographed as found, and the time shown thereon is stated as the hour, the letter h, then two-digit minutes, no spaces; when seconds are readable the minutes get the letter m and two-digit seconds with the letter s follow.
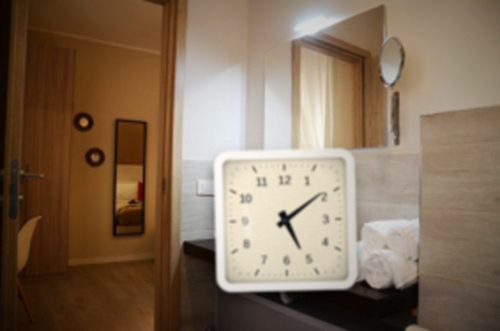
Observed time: 5h09
